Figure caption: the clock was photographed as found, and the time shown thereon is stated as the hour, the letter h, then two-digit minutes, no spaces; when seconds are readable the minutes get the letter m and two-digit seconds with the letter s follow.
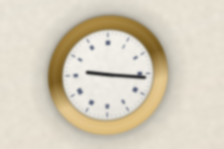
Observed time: 9h16
